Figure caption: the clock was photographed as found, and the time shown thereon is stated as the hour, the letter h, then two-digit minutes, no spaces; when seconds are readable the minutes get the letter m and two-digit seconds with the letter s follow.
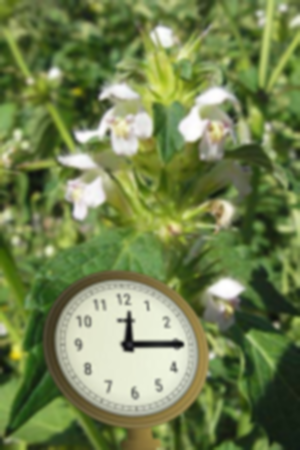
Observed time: 12h15
